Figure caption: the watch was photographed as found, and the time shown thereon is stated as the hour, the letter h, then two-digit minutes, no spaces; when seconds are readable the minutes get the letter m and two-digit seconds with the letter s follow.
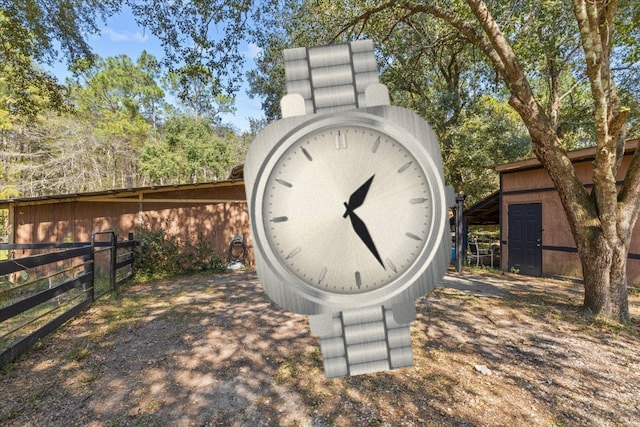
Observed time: 1h26
